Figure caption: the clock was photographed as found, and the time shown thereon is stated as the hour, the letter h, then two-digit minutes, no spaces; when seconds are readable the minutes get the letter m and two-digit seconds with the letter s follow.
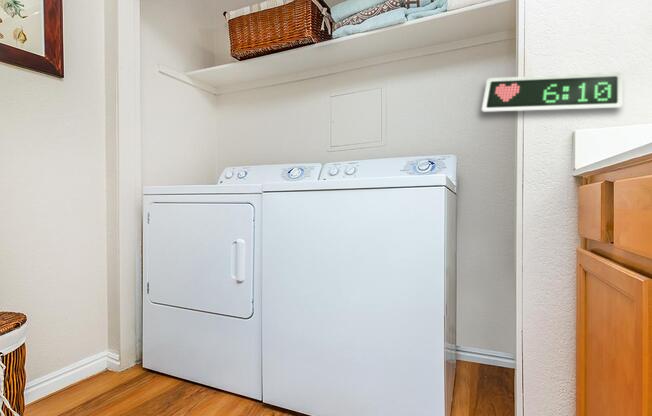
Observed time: 6h10
